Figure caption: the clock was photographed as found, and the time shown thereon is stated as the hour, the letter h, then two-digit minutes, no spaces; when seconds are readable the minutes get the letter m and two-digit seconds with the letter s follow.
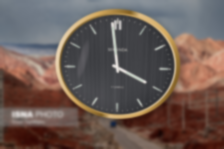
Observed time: 3h59
